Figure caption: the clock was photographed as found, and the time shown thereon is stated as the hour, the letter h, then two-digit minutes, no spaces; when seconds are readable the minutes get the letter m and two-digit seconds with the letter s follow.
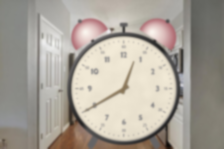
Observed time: 12h40
